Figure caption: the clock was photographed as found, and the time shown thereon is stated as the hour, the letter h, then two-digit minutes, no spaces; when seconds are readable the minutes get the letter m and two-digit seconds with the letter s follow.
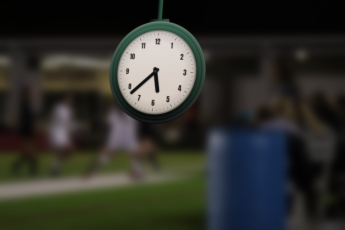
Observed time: 5h38
